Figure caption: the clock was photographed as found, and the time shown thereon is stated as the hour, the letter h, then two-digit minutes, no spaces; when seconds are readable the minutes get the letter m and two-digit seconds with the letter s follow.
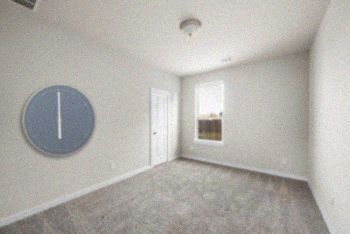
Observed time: 6h00
